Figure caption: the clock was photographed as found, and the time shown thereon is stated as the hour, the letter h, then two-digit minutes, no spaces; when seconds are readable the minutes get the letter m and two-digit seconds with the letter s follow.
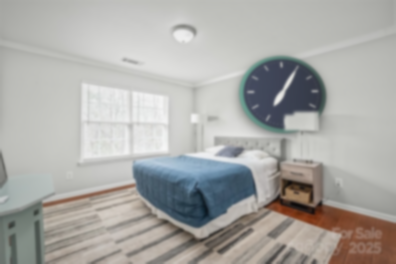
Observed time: 7h05
